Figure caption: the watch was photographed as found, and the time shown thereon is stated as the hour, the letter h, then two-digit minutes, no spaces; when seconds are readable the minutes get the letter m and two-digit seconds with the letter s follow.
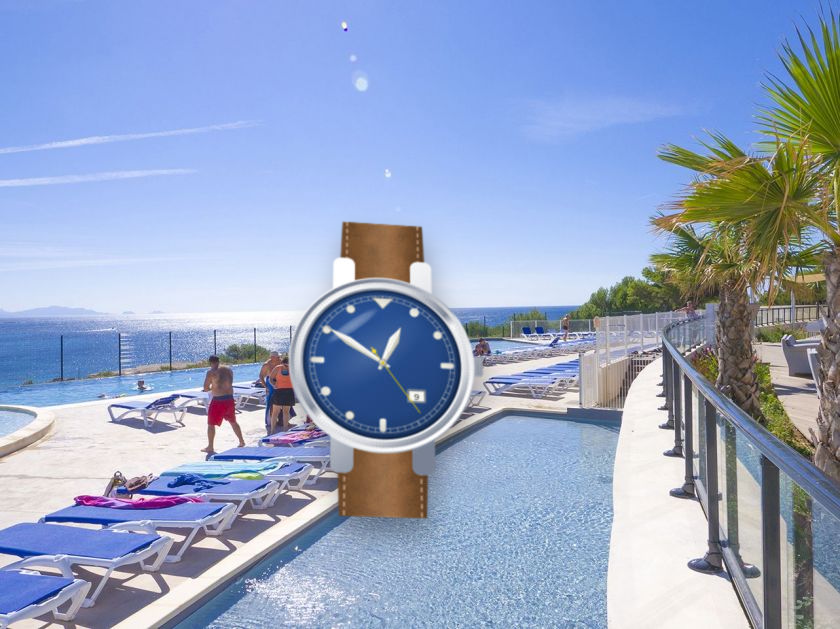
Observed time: 12h50m24s
